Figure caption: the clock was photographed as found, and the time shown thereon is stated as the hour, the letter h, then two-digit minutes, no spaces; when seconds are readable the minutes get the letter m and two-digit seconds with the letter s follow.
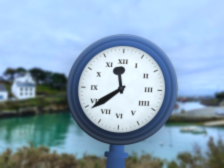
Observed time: 11h39
